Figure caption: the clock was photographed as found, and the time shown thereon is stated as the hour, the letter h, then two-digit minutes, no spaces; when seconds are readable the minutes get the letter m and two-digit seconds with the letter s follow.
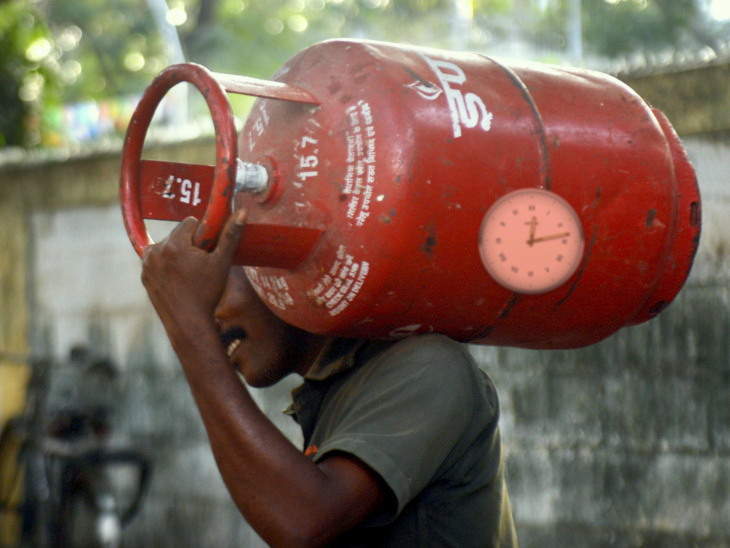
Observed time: 12h13
